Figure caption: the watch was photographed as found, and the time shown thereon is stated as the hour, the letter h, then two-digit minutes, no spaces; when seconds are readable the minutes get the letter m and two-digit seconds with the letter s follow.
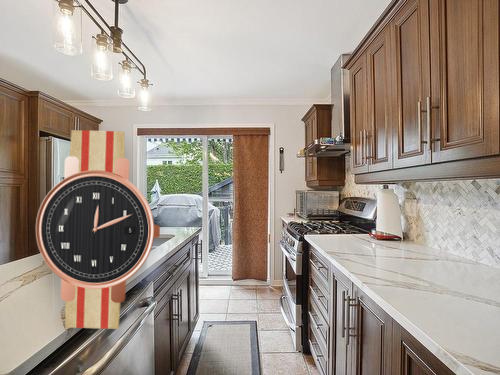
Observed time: 12h11
